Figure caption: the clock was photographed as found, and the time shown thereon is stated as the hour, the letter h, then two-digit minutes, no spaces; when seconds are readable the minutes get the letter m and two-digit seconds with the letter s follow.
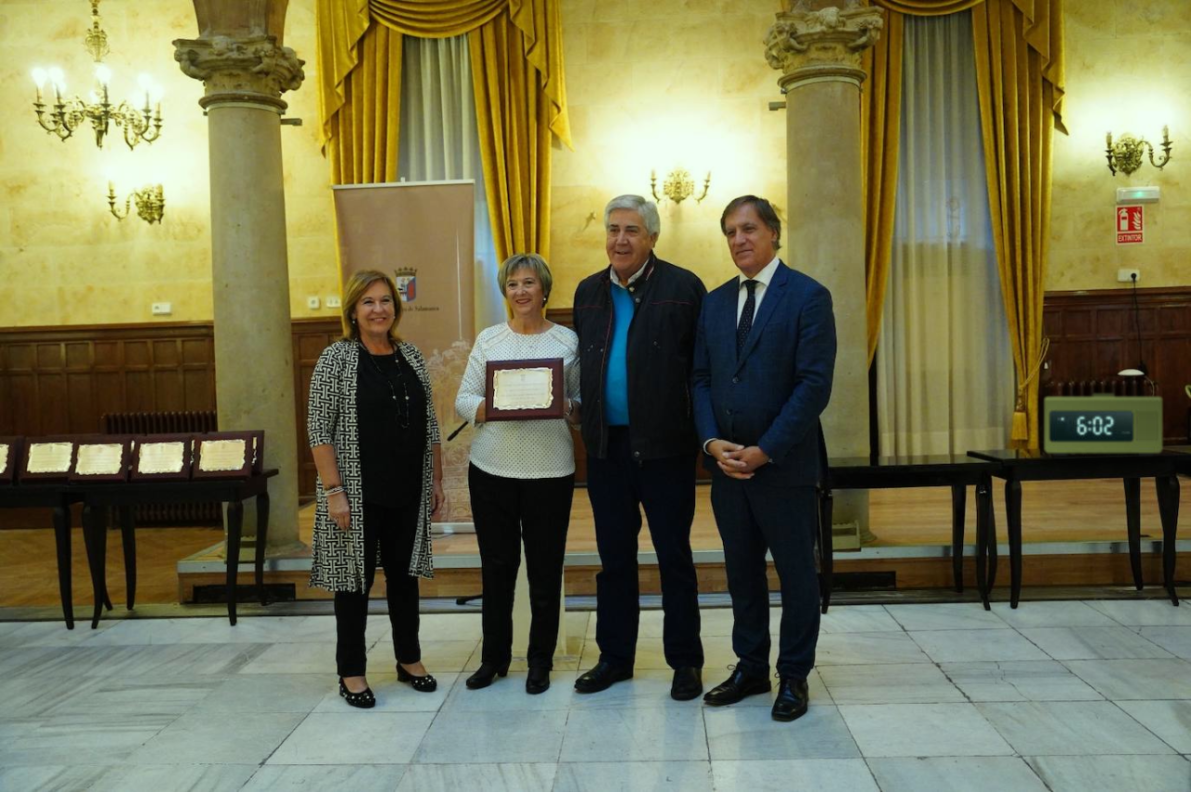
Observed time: 6h02
